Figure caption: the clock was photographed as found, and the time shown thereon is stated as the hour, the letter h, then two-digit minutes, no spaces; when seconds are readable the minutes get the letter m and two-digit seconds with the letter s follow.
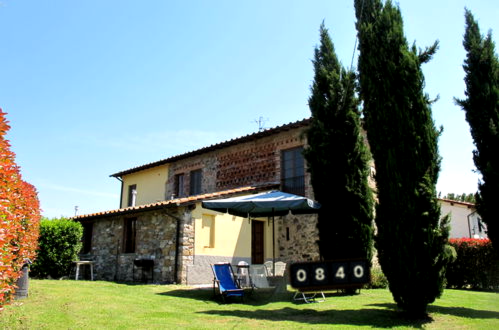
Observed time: 8h40
